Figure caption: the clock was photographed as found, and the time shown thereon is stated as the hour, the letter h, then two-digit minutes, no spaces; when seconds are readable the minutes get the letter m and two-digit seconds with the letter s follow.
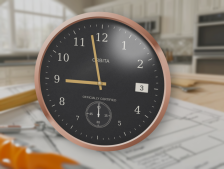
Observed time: 8h58
